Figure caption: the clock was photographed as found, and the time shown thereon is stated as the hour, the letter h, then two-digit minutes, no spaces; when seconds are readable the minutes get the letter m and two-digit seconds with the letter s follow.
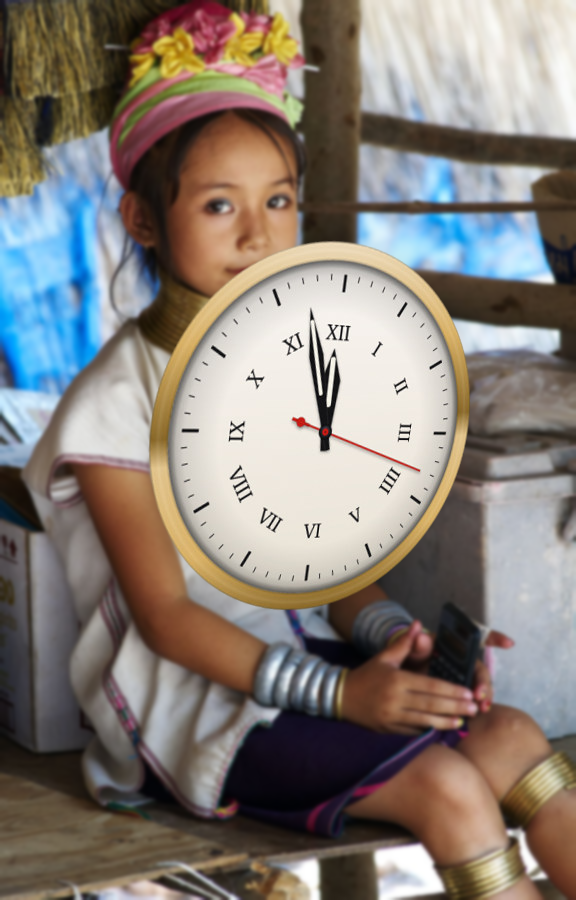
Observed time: 11h57m18s
